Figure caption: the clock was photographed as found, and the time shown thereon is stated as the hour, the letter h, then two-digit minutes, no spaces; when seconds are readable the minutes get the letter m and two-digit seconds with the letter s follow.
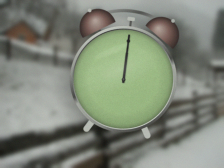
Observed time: 12h00
